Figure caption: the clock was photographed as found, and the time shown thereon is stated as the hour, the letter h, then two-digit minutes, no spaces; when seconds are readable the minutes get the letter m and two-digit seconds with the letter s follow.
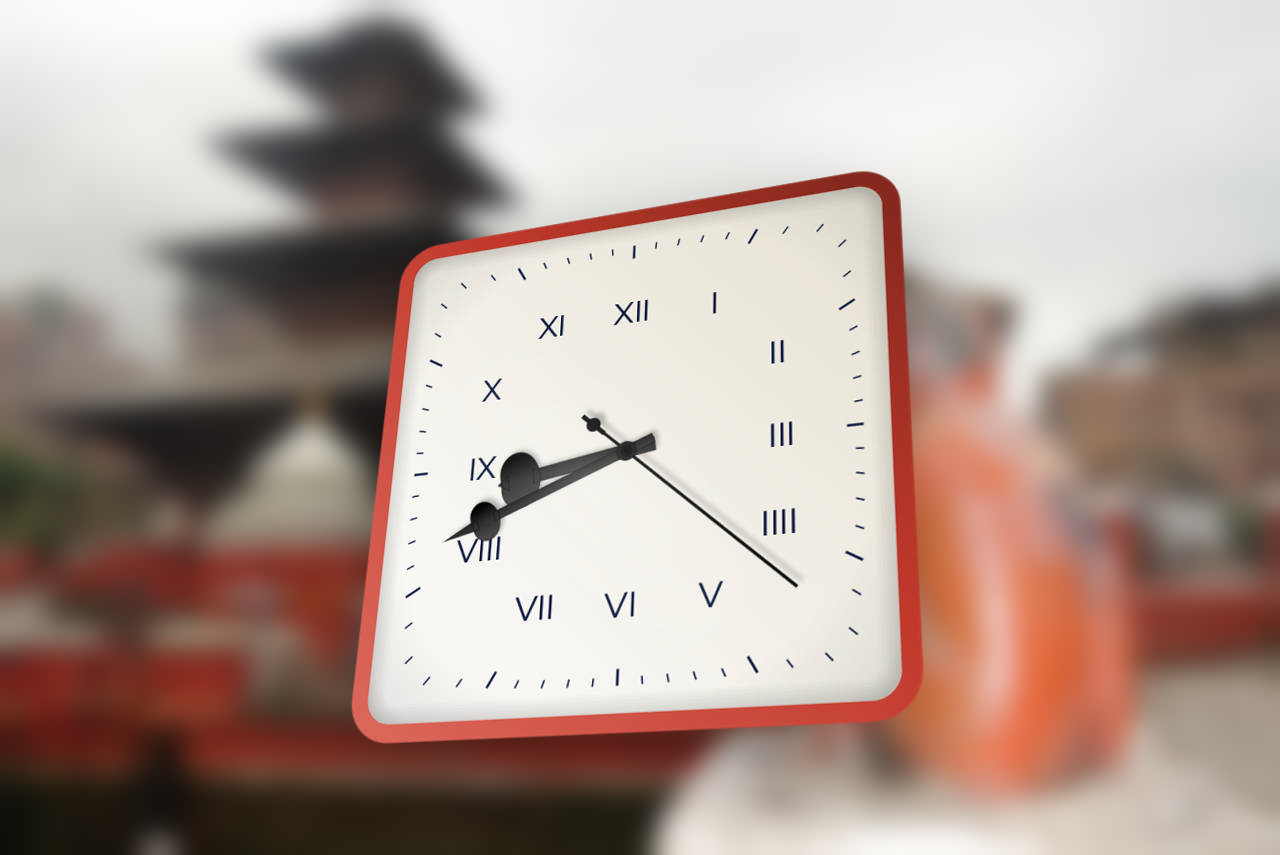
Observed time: 8h41m22s
